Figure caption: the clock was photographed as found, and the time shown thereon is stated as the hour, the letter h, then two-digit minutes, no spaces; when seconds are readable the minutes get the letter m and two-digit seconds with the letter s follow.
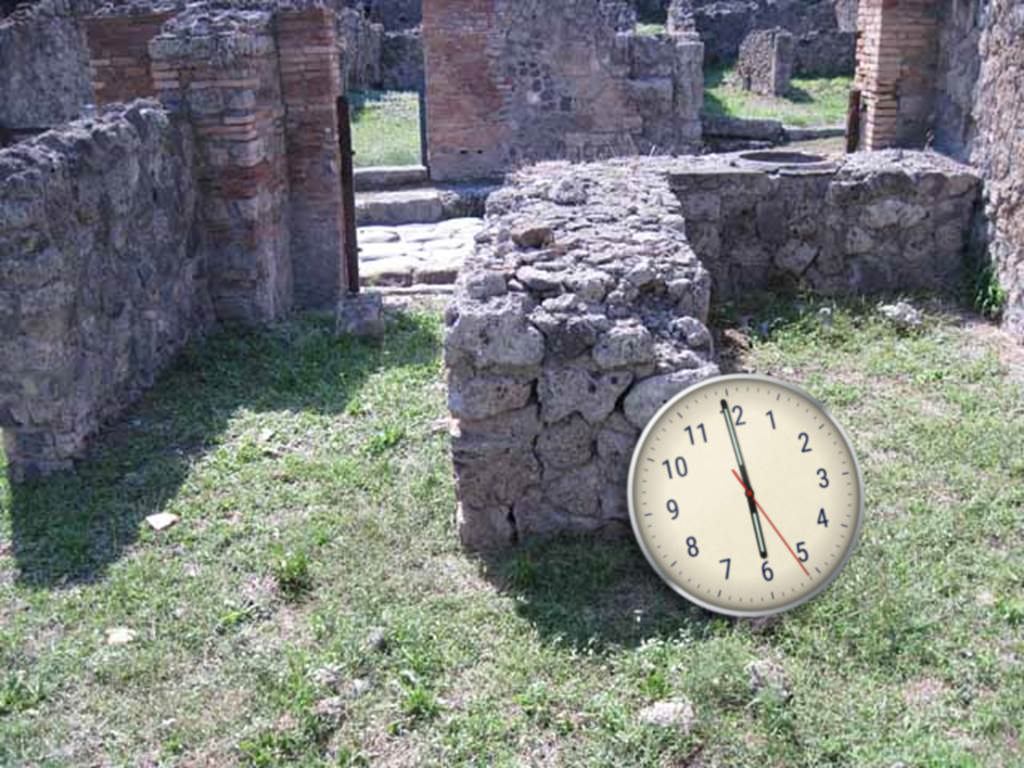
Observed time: 5h59m26s
